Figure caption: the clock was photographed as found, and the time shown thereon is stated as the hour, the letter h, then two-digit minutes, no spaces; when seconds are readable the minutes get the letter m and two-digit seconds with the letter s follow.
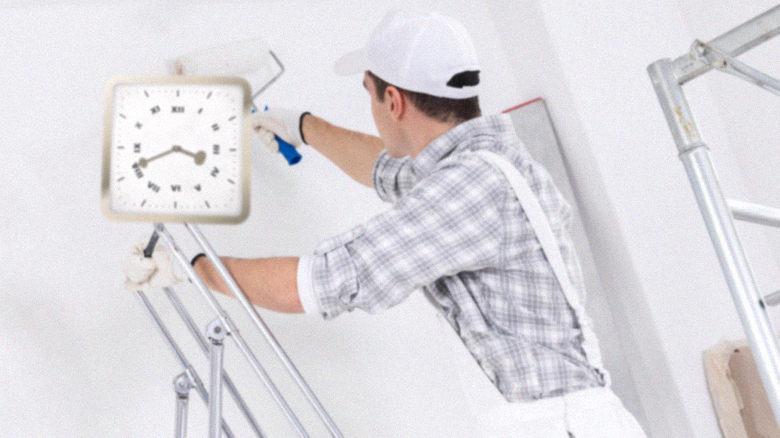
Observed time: 3h41
